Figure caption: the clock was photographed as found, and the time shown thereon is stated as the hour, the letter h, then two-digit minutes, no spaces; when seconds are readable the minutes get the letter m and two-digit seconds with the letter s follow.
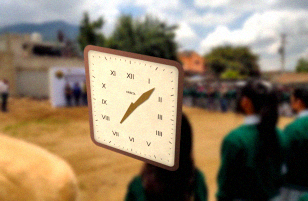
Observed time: 7h07
